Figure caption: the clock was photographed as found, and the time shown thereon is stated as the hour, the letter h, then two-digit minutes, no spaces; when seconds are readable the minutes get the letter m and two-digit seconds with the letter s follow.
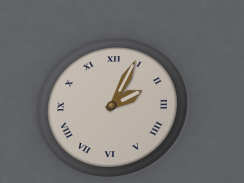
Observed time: 2h04
